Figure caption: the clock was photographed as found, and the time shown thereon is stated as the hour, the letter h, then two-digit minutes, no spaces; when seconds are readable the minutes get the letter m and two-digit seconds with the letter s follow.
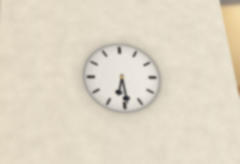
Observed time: 6h29
